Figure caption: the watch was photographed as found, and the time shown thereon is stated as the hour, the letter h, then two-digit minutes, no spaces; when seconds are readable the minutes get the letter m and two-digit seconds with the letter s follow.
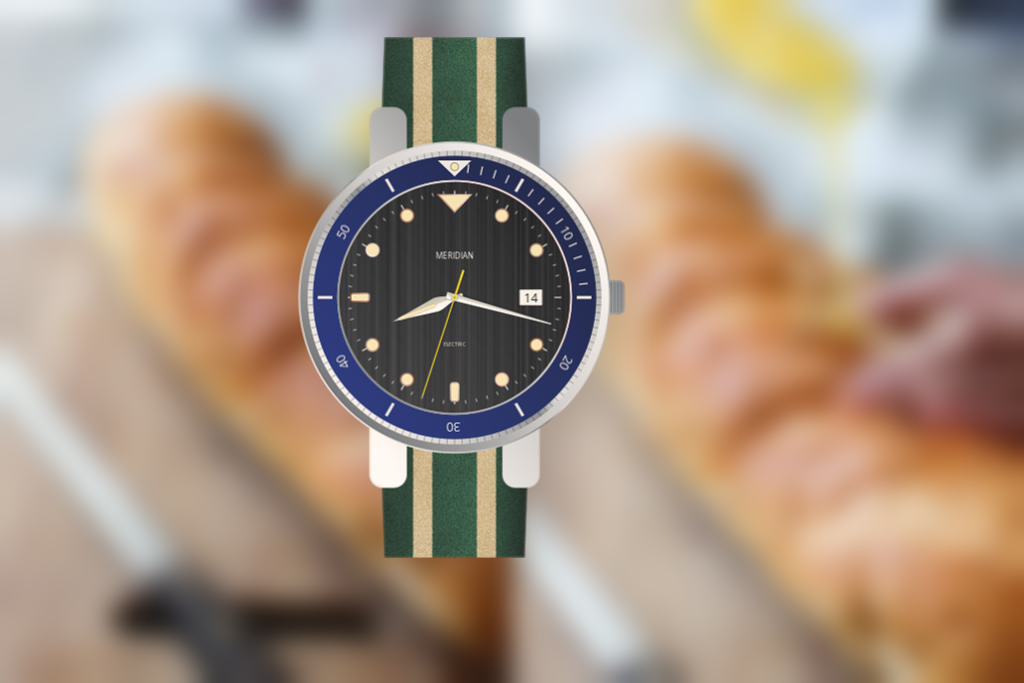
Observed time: 8h17m33s
